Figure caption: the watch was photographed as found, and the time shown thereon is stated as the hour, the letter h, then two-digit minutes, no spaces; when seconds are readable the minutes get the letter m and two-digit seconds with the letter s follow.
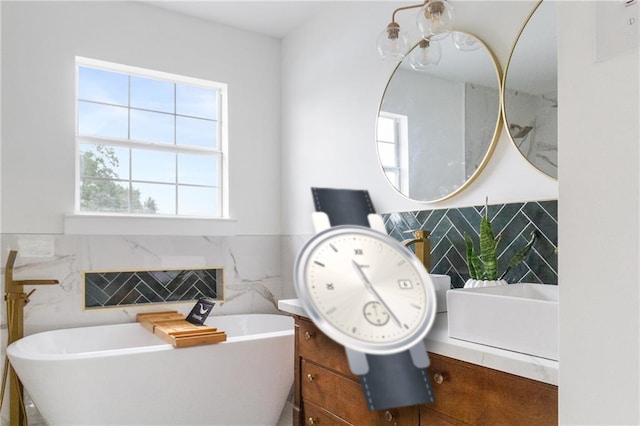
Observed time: 11h26
